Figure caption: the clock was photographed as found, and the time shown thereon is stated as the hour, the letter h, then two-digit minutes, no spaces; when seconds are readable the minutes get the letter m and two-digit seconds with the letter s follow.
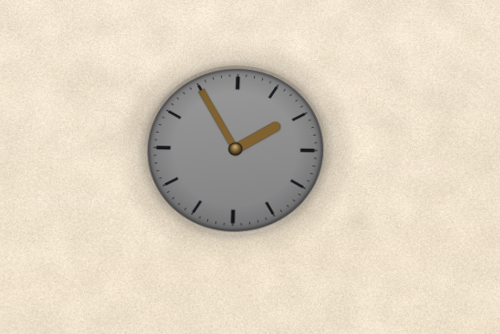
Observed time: 1h55
